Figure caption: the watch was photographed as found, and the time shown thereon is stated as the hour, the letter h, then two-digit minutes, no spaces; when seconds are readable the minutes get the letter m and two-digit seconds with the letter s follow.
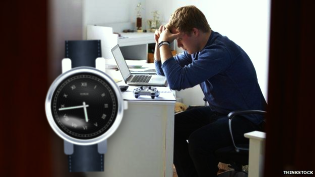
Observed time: 5h44
